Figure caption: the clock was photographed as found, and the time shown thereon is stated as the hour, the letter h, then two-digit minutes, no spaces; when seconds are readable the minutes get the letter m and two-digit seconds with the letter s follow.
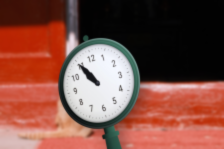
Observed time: 10h55
